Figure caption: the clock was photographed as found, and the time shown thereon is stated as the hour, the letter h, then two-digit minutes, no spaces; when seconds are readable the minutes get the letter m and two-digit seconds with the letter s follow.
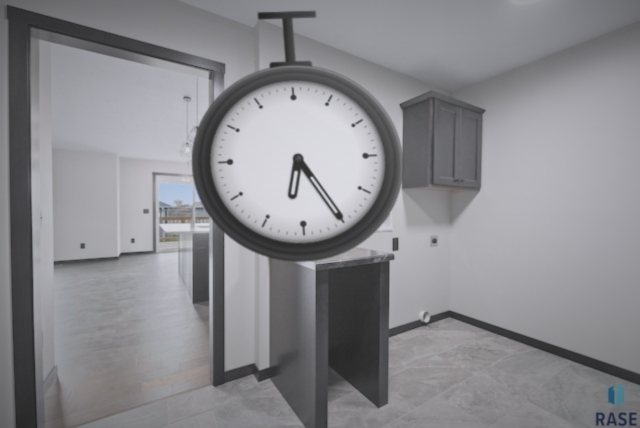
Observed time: 6h25
